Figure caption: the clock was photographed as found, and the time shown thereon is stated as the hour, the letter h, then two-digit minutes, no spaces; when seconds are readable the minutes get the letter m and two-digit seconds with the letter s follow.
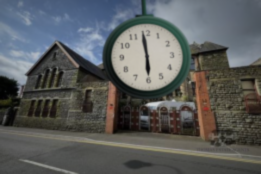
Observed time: 5h59
